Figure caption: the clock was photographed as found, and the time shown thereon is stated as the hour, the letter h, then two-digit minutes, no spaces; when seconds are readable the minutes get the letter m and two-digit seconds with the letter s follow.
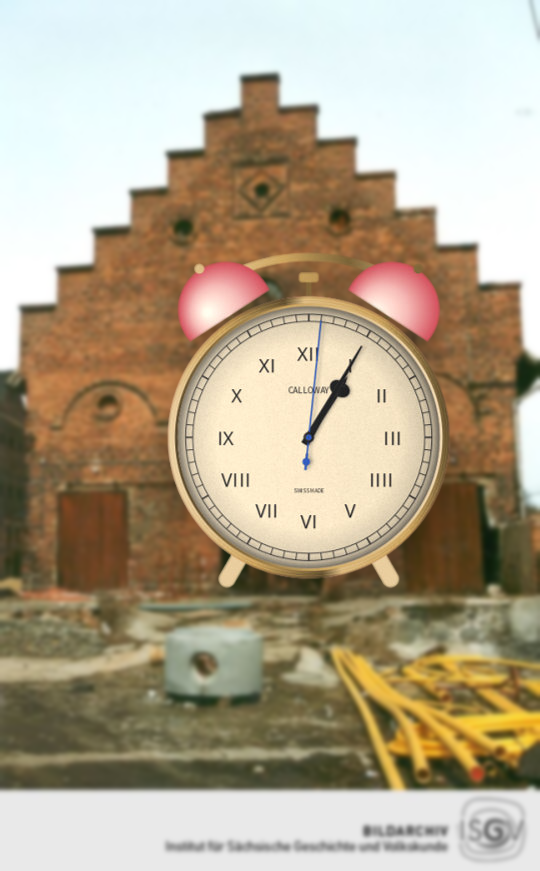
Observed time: 1h05m01s
